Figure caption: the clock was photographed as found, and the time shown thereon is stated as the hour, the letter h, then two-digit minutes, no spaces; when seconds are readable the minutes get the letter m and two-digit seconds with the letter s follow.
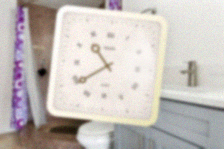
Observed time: 10h39
